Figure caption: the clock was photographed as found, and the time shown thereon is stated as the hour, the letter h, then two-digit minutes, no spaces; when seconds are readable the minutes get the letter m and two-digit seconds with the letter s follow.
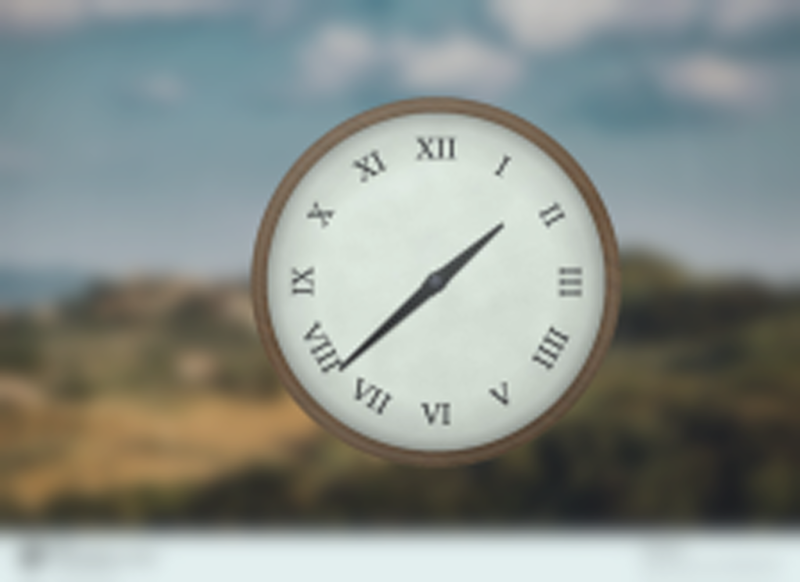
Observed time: 1h38
